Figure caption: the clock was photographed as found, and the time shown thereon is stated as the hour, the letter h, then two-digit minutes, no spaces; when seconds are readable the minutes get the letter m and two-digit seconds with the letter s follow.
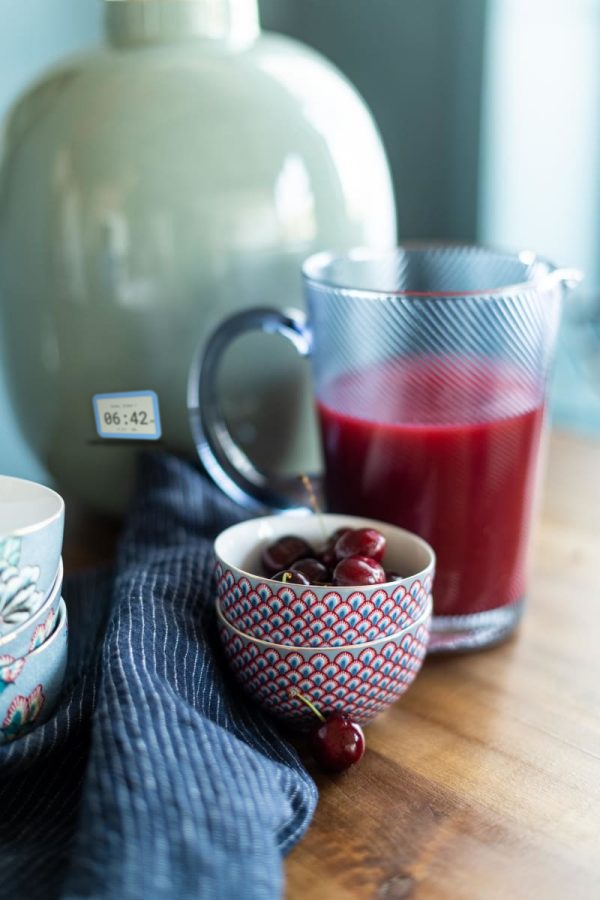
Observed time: 6h42
